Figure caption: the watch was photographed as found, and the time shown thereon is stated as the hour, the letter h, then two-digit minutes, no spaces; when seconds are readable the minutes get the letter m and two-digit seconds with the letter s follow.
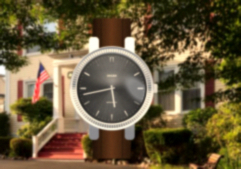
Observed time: 5h43
